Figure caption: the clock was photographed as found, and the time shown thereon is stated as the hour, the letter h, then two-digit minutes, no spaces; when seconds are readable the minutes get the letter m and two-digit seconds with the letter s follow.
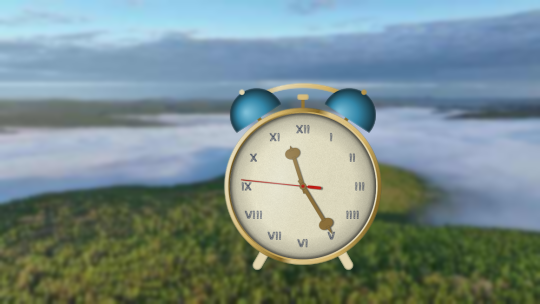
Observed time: 11h24m46s
